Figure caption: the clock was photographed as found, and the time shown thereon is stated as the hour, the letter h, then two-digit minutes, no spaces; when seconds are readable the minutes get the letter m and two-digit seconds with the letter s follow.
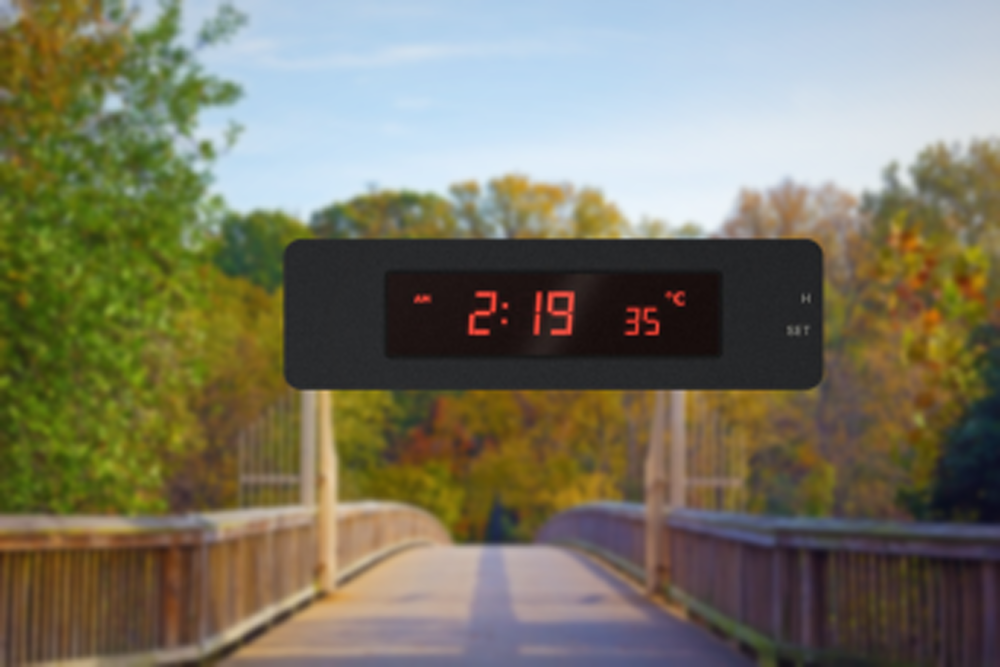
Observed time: 2h19
